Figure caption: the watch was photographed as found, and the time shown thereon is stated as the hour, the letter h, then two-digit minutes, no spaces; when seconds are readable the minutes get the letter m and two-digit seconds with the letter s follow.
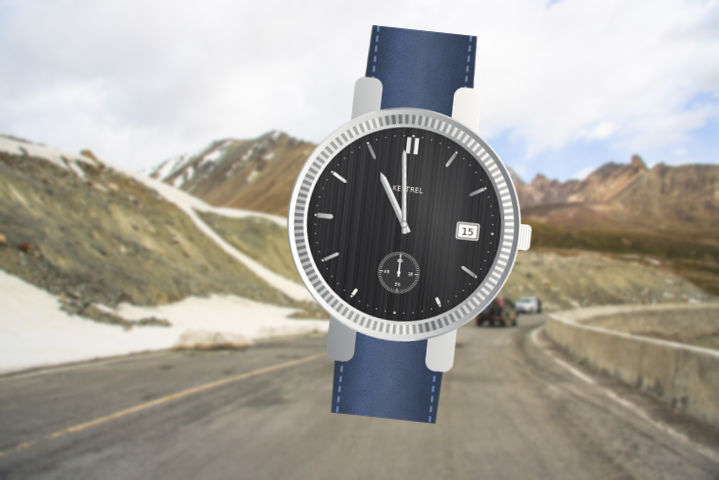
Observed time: 10h59
